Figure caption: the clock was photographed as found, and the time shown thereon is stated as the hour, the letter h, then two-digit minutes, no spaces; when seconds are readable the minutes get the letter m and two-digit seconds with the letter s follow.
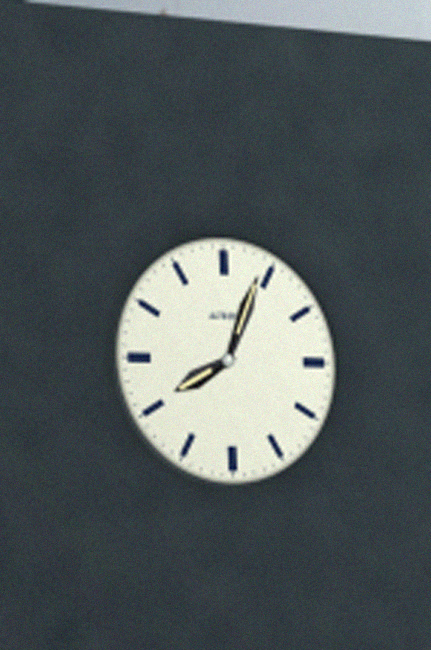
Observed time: 8h04
